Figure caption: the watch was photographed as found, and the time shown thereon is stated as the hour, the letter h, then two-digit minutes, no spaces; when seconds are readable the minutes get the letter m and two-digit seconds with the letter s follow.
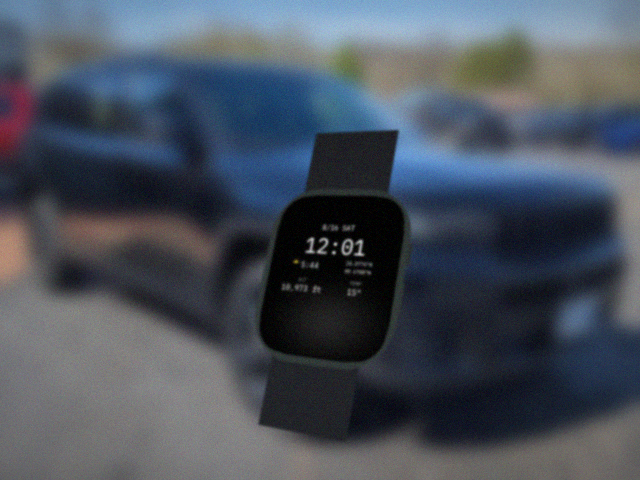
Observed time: 12h01
